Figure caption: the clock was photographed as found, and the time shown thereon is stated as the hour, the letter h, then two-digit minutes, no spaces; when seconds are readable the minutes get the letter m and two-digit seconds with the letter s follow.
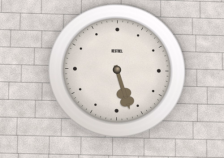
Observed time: 5h27
